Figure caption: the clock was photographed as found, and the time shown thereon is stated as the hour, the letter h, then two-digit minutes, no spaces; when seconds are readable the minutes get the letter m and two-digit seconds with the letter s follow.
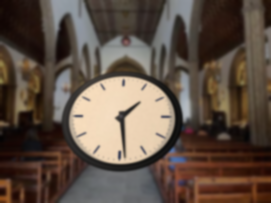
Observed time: 1h29
